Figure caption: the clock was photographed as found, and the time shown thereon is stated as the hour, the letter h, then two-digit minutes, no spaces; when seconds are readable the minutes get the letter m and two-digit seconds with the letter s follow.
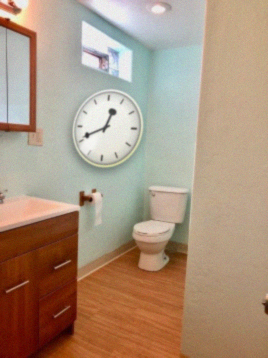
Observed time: 12h41
